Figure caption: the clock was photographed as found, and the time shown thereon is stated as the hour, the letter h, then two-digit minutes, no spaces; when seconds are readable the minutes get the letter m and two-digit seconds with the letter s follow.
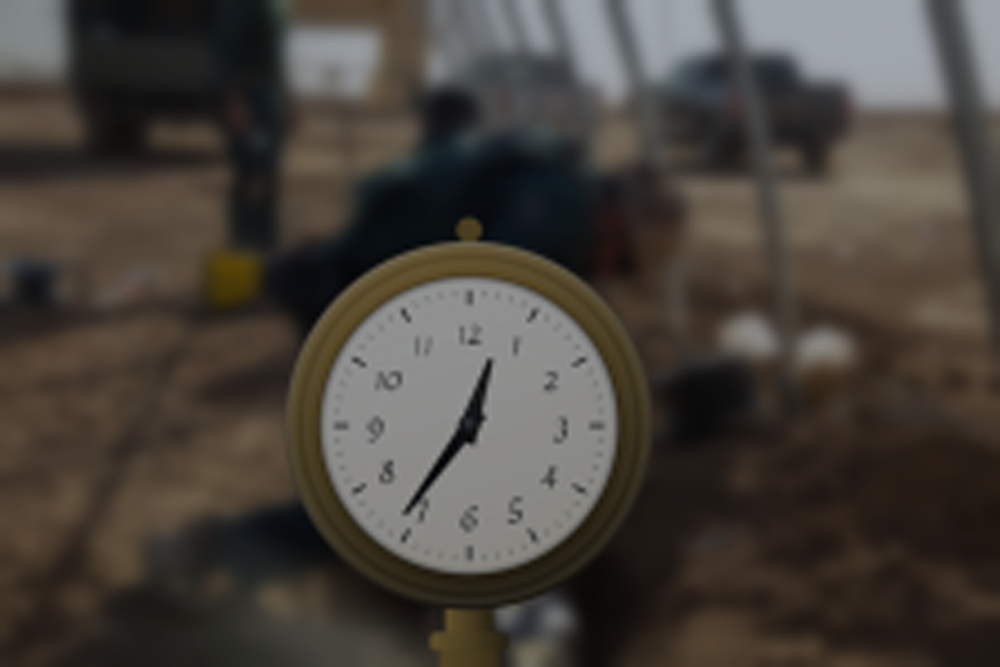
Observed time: 12h36
